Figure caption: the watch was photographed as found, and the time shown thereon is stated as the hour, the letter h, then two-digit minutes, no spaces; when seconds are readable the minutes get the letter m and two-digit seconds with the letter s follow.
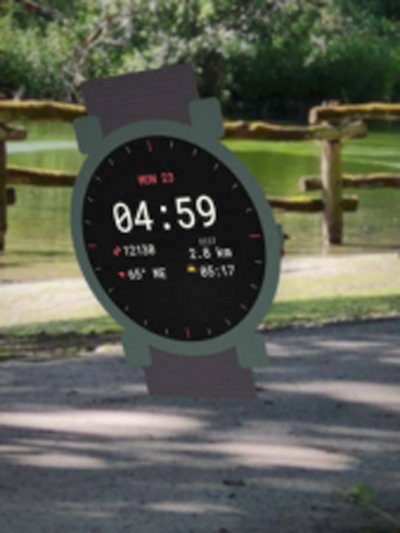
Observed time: 4h59
